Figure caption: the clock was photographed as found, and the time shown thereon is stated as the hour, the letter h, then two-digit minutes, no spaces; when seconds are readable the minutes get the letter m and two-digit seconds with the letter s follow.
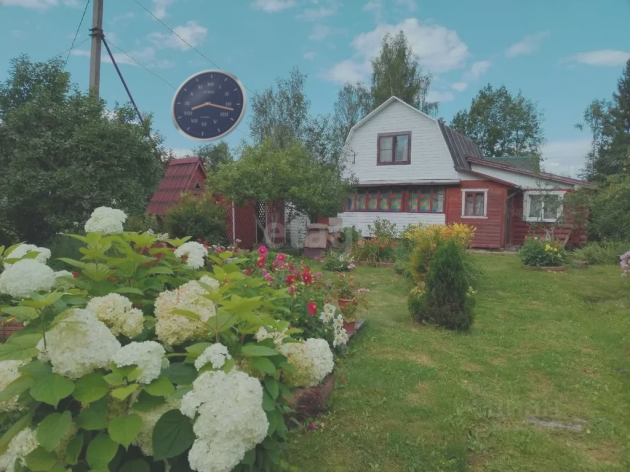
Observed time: 8h17
